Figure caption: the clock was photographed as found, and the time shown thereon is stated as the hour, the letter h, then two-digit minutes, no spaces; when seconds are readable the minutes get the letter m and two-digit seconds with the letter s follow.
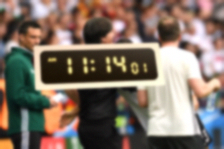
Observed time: 11h14m01s
